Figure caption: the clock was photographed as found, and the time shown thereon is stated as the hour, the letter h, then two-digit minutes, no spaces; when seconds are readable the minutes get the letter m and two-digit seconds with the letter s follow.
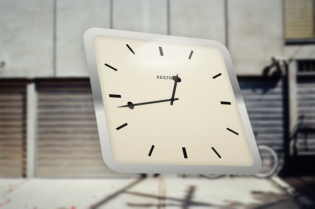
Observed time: 12h43
